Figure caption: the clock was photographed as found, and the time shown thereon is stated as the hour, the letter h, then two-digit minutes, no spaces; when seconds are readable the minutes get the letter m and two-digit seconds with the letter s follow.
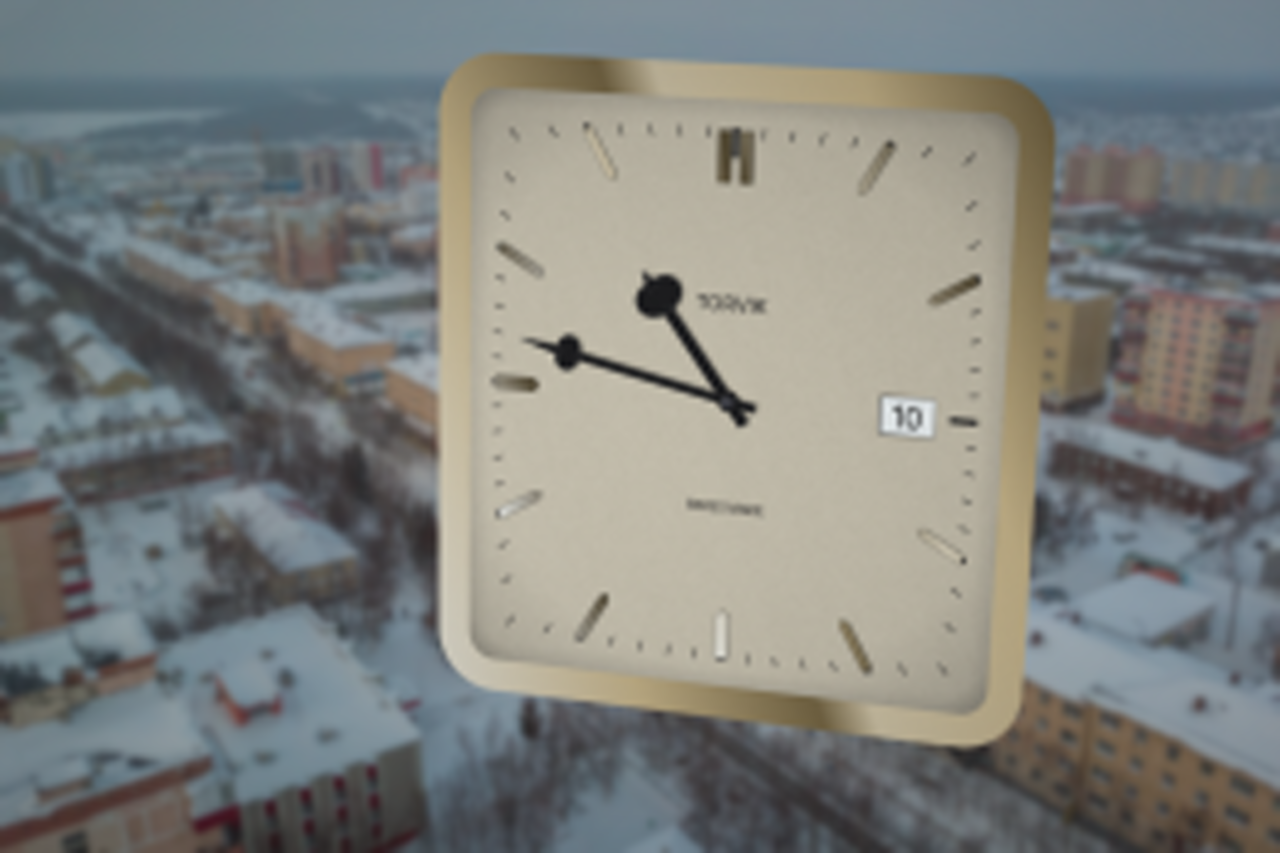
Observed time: 10h47
